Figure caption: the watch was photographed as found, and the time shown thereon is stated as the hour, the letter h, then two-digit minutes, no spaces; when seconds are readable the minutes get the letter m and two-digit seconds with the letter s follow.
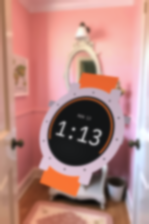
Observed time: 1h13
